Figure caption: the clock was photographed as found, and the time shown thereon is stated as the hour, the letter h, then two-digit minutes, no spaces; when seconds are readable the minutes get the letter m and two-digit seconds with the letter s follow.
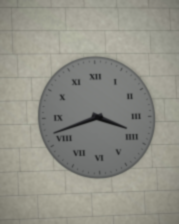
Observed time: 3h42
